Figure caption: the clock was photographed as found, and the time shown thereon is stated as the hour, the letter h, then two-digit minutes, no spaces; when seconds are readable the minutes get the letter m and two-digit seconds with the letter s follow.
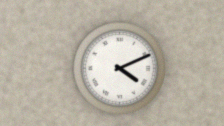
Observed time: 4h11
